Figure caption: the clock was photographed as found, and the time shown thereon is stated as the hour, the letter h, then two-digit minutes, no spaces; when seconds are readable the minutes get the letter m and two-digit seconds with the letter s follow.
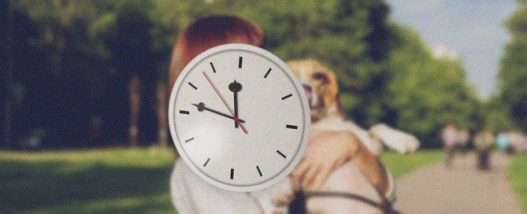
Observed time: 11h46m53s
